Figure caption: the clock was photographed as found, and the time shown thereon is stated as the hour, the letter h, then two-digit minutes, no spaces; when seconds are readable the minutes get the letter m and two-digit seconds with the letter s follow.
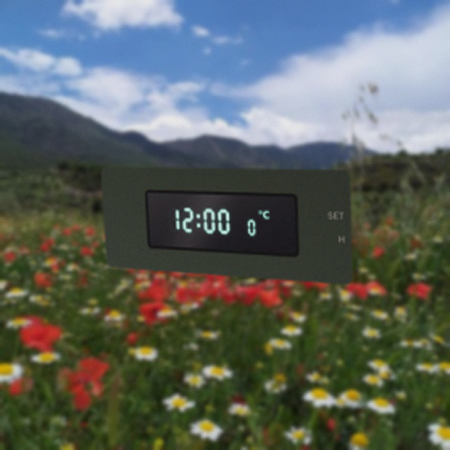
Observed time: 12h00
